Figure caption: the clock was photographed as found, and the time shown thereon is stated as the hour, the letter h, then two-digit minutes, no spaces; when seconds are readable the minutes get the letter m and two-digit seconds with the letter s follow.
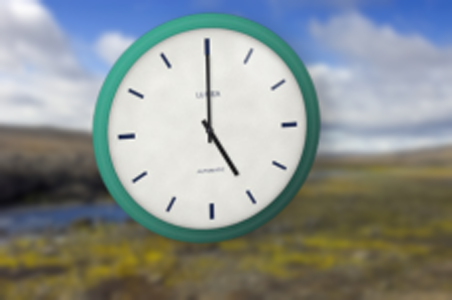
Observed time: 5h00
